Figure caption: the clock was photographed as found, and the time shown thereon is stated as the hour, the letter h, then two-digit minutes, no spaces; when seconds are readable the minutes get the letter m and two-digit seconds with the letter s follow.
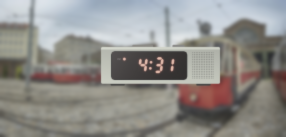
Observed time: 4h31
